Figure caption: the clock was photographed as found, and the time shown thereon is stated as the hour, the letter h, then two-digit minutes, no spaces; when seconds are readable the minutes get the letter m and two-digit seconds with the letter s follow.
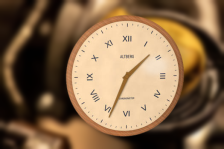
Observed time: 1h34
